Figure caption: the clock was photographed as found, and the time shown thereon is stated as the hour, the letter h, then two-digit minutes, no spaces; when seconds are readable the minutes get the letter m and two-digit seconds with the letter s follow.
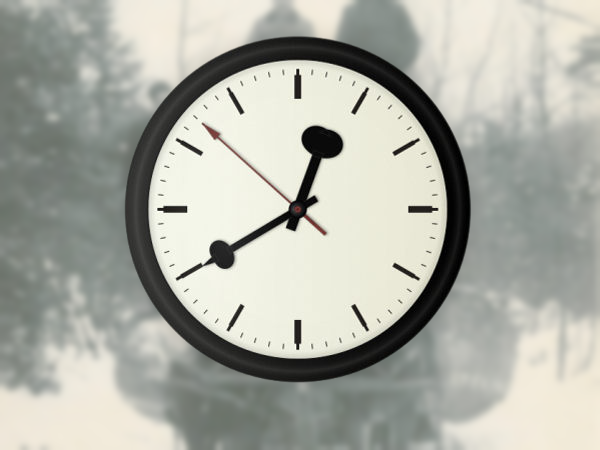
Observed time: 12h39m52s
